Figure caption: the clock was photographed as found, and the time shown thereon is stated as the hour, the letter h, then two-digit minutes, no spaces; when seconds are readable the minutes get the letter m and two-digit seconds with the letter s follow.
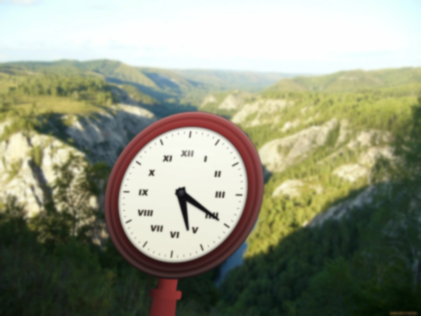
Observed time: 5h20
